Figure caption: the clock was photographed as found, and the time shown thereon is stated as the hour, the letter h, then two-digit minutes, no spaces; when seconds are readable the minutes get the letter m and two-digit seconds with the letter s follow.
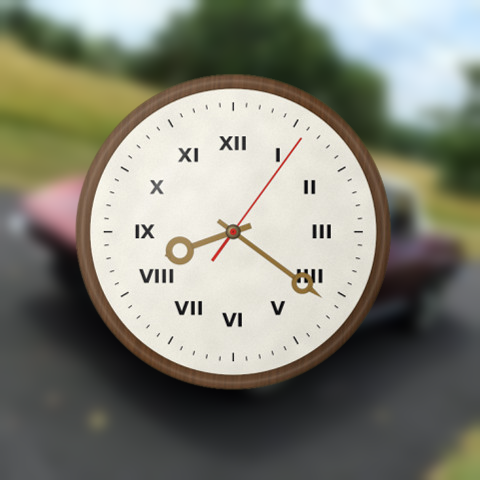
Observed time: 8h21m06s
